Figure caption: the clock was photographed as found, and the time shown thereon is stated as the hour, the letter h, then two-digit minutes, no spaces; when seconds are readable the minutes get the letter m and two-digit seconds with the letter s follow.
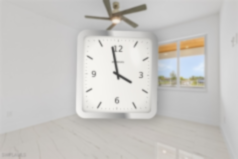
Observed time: 3h58
